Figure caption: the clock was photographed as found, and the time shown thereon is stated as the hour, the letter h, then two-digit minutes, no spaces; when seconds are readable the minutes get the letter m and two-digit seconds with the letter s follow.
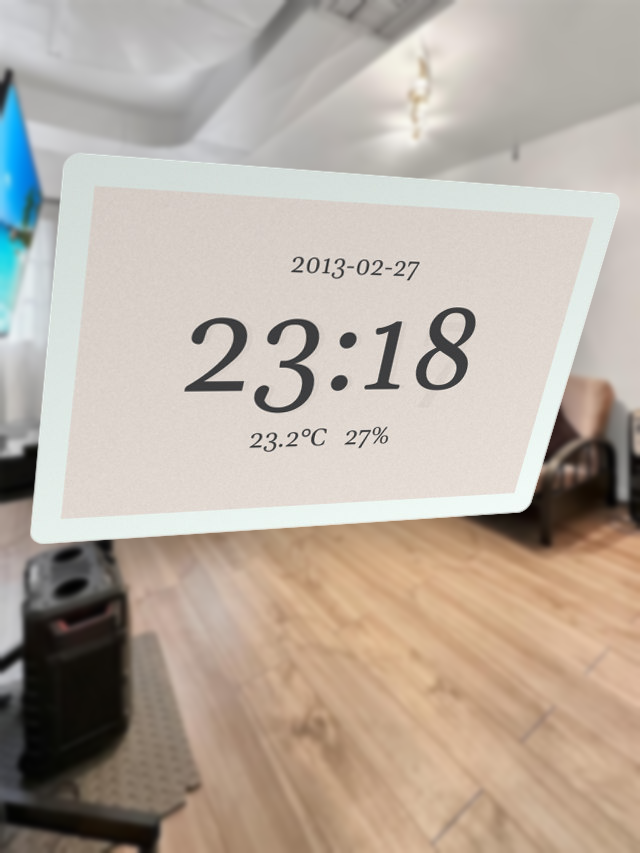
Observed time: 23h18
